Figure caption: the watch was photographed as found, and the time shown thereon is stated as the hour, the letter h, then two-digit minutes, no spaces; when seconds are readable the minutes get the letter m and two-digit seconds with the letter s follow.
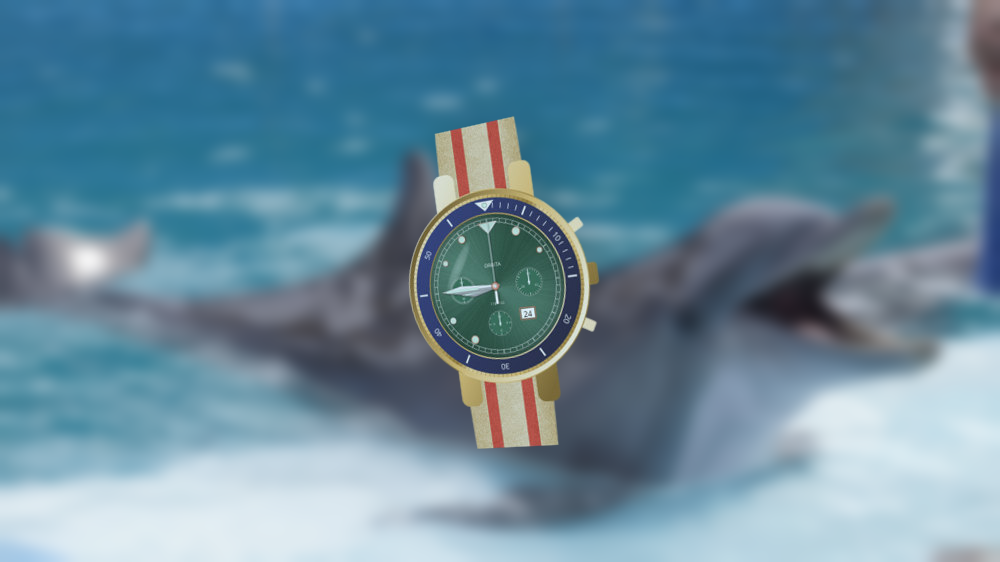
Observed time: 8h45
